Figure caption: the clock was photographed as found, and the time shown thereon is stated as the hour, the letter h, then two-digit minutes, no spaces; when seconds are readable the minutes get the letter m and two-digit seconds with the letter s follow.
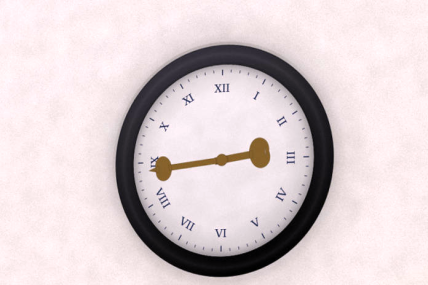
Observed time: 2h44
